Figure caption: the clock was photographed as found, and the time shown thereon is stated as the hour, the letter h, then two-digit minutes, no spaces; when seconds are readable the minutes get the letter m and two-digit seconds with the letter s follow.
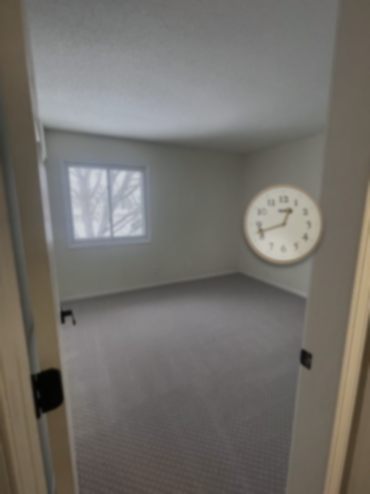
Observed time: 12h42
